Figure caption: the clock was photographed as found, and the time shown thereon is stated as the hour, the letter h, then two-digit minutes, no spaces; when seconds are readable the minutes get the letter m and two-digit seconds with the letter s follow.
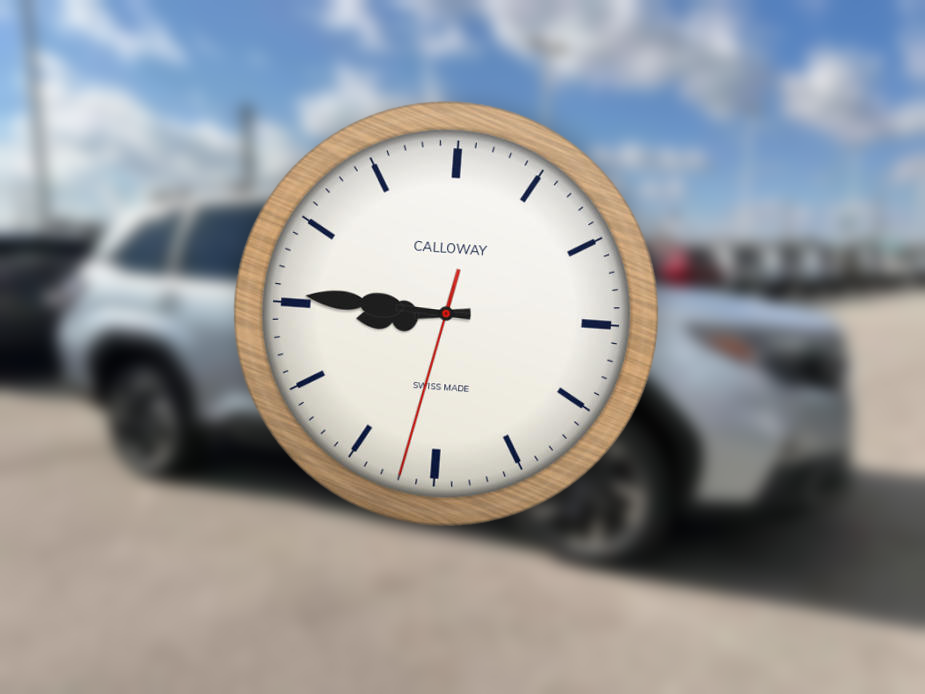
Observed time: 8h45m32s
